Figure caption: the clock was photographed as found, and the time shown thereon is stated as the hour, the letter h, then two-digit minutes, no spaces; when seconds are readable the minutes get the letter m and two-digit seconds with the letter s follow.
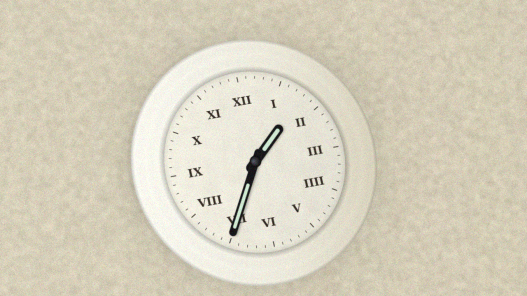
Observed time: 1h35
